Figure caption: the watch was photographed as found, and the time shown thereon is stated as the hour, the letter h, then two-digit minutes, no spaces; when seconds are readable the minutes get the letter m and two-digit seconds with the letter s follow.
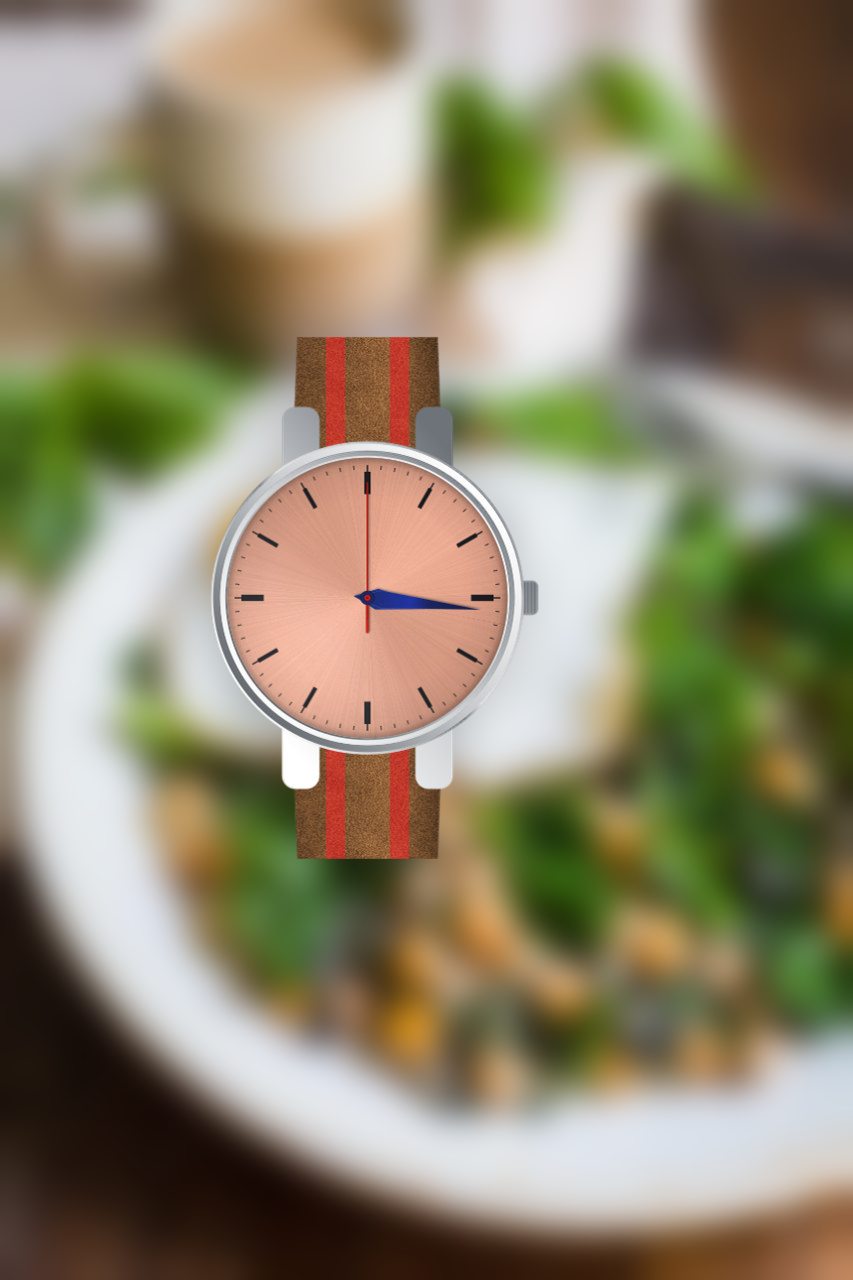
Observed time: 3h16m00s
